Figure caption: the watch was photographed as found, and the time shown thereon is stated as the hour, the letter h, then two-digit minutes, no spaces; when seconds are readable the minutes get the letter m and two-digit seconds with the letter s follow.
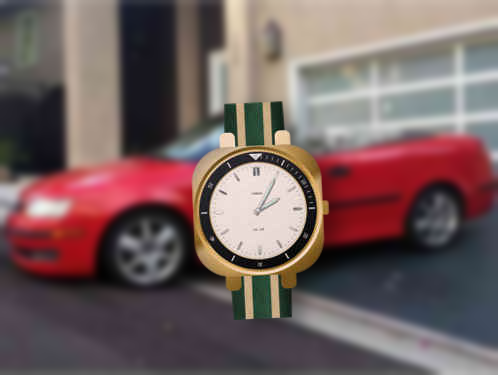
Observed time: 2h05
